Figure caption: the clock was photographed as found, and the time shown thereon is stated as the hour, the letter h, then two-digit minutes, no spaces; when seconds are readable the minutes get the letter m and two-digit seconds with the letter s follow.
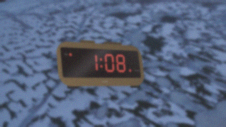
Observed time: 1h08
